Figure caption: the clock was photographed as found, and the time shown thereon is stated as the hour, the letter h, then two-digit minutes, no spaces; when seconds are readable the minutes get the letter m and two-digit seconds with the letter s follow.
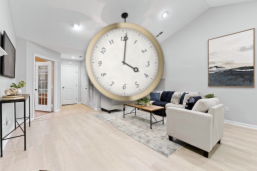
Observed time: 4h01
